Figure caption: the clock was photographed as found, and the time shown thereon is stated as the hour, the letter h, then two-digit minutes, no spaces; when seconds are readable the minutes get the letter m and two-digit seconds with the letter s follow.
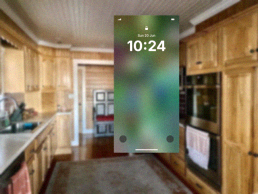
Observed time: 10h24
